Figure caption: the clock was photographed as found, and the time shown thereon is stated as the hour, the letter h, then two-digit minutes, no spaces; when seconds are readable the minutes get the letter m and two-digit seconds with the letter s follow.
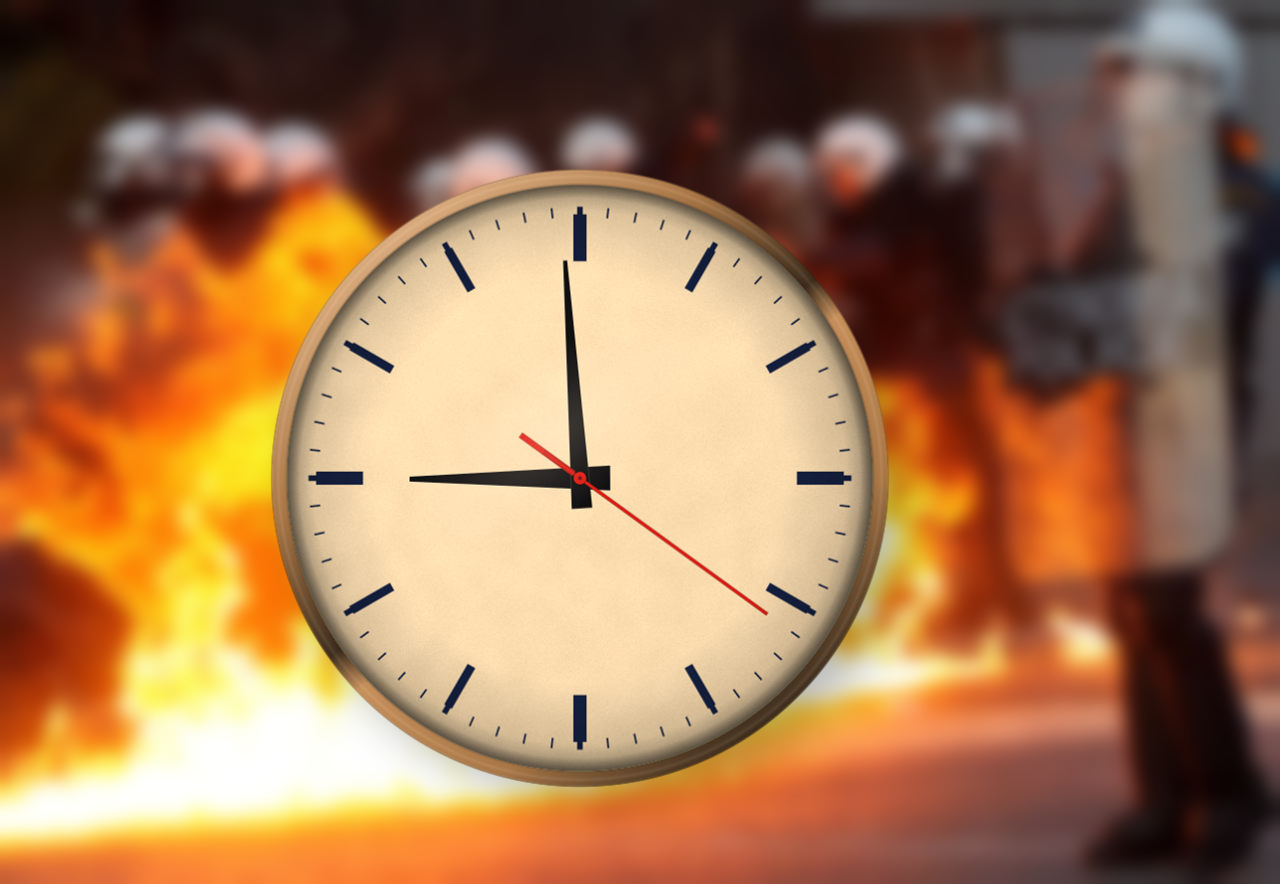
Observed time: 8h59m21s
